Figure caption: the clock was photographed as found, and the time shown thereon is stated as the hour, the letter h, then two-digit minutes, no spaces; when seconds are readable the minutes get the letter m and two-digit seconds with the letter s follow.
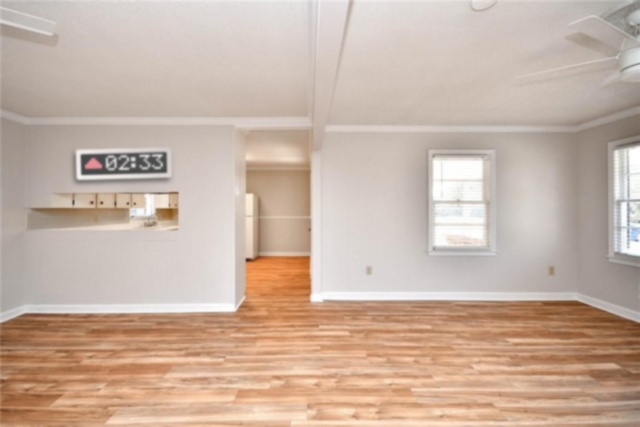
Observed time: 2h33
